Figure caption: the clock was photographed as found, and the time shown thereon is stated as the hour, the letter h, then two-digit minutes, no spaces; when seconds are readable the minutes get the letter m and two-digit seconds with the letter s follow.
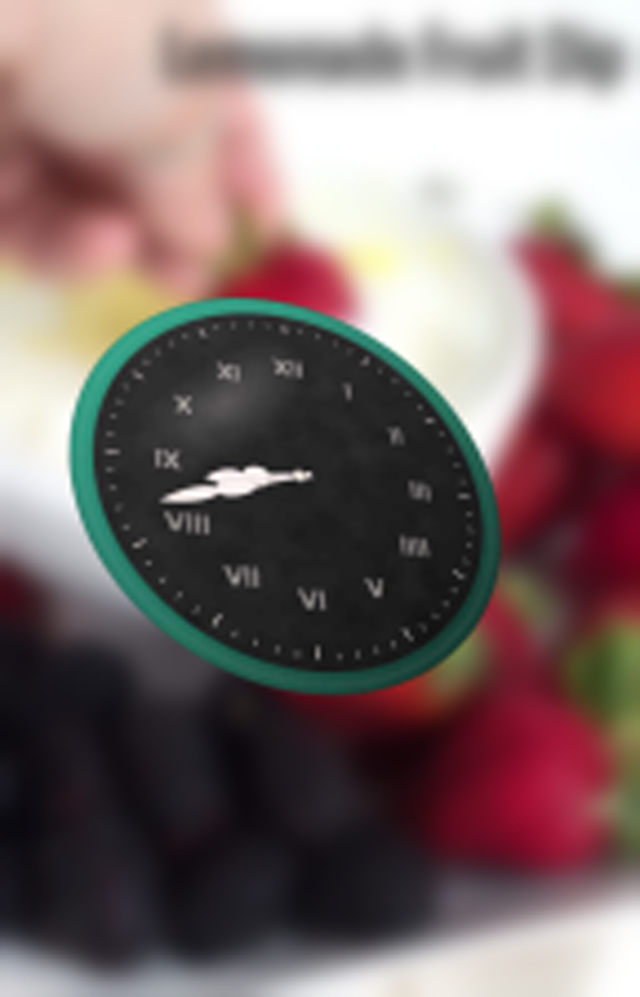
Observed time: 8h42
